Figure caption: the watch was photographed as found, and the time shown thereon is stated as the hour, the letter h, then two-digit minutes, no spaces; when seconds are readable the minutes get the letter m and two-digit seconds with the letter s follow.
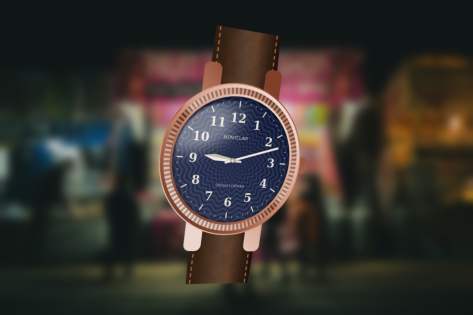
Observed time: 9h12
